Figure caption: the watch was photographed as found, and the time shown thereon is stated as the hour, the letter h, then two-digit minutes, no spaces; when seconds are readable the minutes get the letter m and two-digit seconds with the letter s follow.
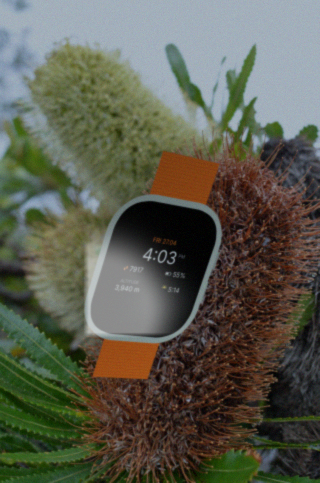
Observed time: 4h03
